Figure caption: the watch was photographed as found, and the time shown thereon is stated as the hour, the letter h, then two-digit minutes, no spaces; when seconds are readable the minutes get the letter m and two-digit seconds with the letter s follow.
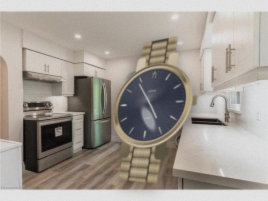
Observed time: 4h54
